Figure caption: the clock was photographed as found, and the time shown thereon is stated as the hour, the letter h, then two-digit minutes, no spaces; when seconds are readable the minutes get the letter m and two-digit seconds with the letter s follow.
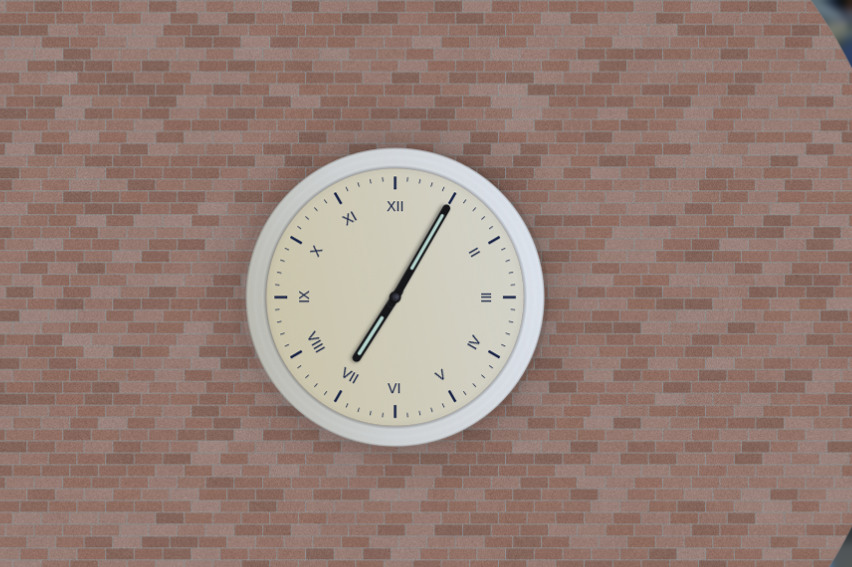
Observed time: 7h05
